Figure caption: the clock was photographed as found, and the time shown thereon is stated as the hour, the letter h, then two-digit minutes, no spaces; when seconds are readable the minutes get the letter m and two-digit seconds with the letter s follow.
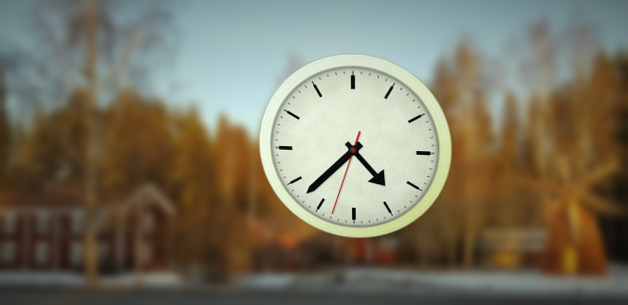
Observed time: 4h37m33s
